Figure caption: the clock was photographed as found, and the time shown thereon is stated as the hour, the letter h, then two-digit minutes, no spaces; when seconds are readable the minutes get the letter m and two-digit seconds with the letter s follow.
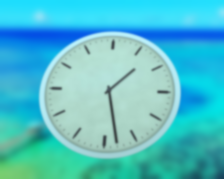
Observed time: 1h28
